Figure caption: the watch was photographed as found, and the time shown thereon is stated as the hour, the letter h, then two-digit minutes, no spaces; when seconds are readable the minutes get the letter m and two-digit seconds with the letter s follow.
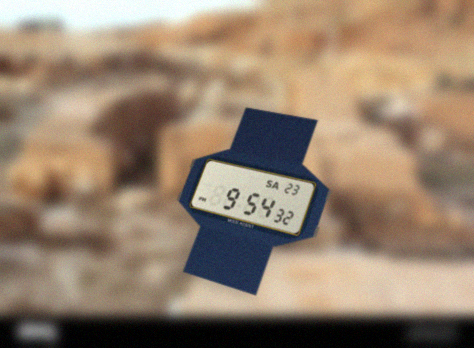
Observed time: 9h54m32s
